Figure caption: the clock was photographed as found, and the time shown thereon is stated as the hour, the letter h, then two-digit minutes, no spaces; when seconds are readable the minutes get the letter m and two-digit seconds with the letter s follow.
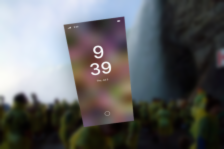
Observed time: 9h39
